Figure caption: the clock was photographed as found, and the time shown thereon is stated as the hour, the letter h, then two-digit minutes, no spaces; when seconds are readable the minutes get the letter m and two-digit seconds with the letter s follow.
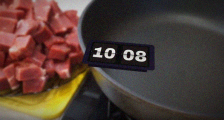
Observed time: 10h08
